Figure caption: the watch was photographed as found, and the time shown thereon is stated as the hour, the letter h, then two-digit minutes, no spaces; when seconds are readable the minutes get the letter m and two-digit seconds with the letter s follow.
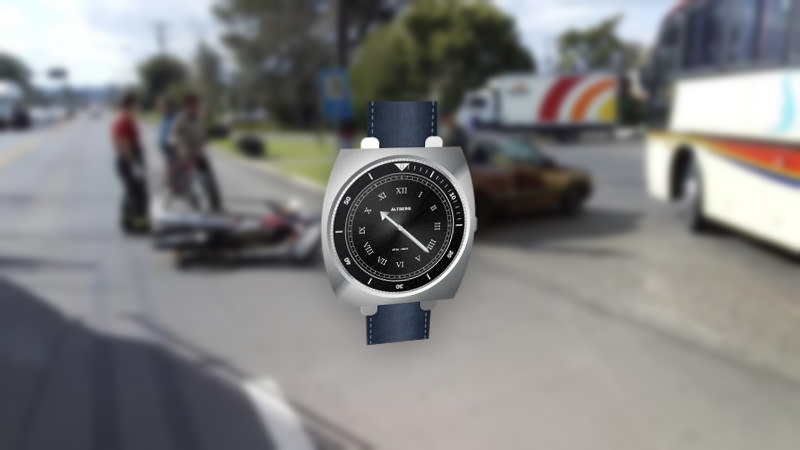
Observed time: 10h22
